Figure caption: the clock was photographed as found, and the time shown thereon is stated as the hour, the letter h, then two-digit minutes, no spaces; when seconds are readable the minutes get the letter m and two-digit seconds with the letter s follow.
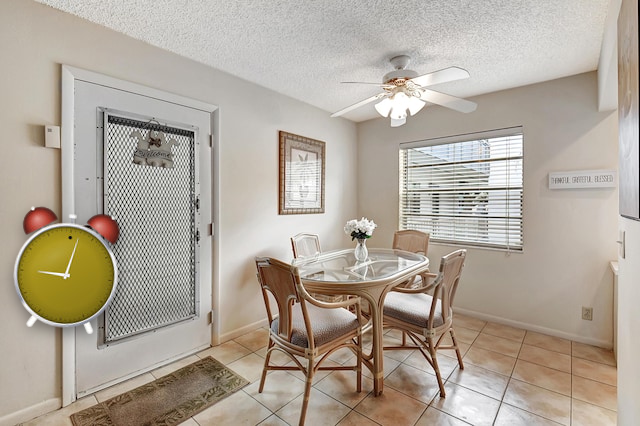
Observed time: 9h02
